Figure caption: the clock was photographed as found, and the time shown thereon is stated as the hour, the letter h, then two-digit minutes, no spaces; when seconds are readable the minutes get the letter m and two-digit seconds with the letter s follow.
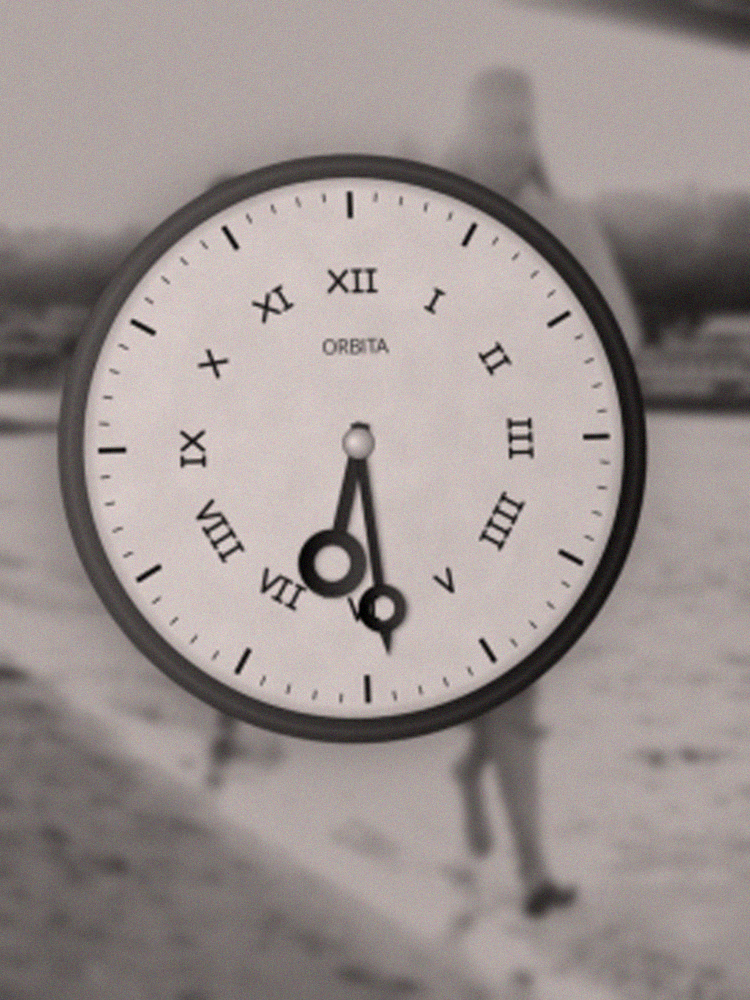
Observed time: 6h29
